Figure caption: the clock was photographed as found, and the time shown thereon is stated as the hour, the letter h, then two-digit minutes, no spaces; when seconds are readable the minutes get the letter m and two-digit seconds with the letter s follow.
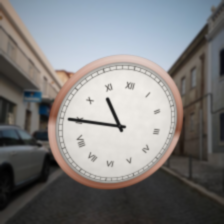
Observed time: 10h45
